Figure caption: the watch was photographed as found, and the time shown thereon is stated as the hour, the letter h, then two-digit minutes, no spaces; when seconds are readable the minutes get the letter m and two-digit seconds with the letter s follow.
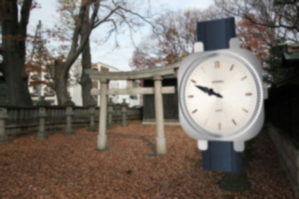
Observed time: 9h49
